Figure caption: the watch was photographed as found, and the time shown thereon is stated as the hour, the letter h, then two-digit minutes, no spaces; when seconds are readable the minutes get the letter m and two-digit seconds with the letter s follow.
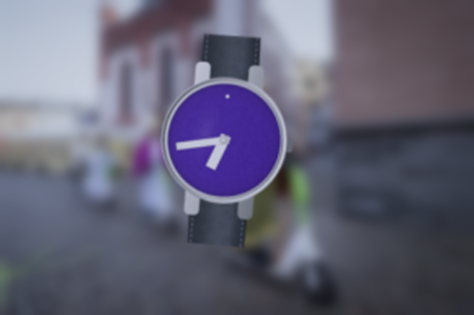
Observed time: 6h43
